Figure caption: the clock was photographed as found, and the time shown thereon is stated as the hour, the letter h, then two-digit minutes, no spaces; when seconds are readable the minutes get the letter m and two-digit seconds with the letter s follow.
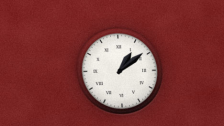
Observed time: 1h09
